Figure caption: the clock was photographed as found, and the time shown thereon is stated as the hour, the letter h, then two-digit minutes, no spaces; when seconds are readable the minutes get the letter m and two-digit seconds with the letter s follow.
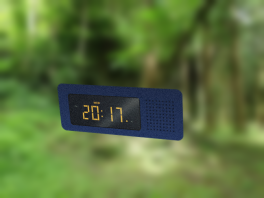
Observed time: 20h17
